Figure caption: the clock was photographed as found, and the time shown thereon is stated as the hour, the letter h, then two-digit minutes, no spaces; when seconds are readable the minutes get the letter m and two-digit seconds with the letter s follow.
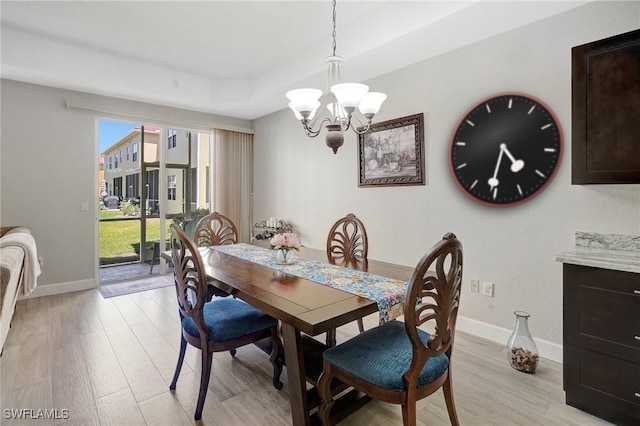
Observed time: 4h31
